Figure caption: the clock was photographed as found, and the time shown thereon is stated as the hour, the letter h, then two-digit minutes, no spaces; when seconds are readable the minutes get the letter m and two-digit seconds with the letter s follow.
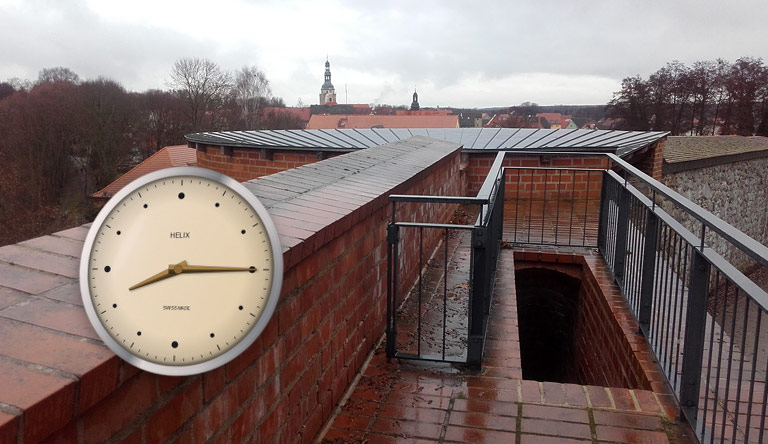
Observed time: 8h15
